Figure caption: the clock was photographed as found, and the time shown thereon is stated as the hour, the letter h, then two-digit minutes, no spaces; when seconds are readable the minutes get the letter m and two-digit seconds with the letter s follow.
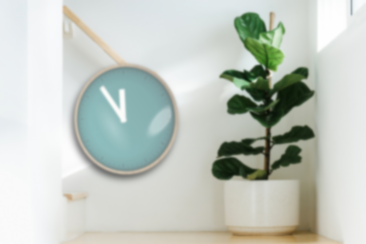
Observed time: 11h54
